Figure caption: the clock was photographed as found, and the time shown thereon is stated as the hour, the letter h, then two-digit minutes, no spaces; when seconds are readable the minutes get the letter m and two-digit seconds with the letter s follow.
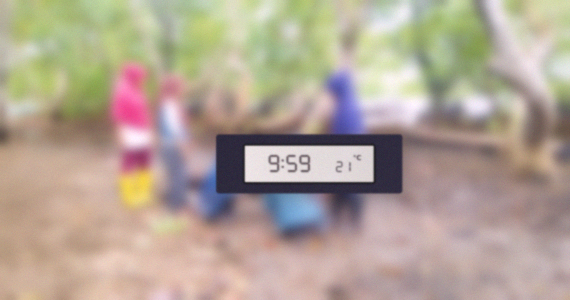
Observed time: 9h59
